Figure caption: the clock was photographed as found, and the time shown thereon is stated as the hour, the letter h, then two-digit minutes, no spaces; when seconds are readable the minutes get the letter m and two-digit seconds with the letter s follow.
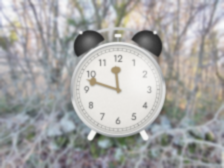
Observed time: 11h48
